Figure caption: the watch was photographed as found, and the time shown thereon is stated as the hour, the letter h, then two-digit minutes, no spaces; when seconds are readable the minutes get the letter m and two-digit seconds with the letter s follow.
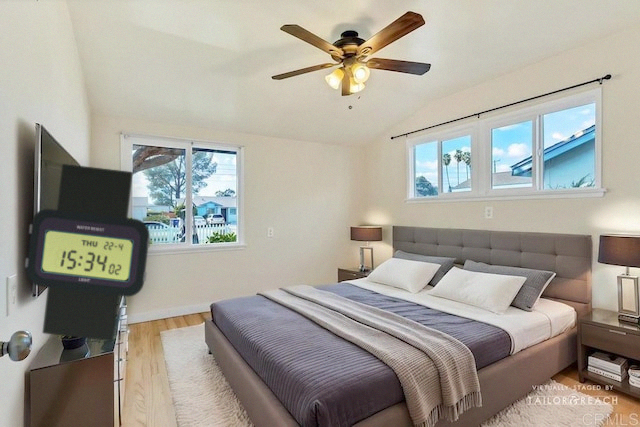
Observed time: 15h34m02s
